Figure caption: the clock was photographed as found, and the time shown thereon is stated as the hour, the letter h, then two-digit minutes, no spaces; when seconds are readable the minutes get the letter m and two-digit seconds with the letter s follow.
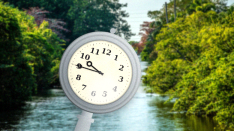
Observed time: 9h45
